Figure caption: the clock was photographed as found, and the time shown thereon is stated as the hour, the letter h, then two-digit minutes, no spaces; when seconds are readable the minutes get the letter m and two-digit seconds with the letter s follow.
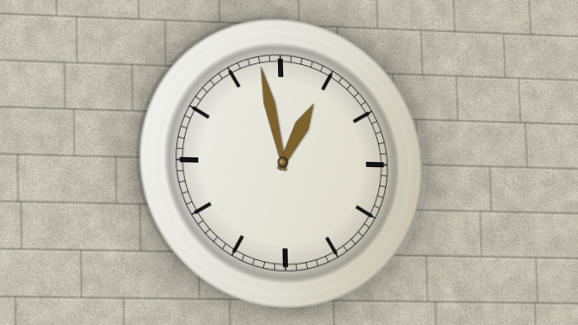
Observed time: 12h58
